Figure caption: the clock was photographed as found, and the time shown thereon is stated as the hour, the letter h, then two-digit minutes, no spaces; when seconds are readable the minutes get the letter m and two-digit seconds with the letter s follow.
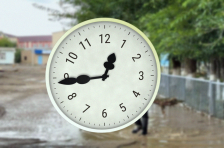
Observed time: 12h44
